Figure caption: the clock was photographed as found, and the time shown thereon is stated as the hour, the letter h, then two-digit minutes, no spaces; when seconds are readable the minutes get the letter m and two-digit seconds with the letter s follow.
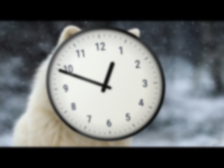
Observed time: 12h49
